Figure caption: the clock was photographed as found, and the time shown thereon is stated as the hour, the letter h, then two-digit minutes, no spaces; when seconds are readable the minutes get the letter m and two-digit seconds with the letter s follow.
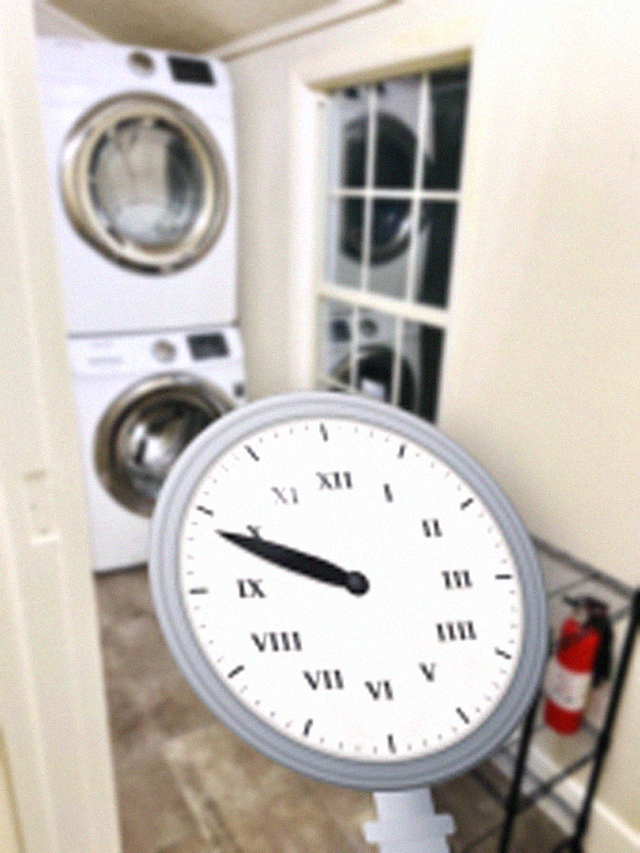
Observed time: 9h49
